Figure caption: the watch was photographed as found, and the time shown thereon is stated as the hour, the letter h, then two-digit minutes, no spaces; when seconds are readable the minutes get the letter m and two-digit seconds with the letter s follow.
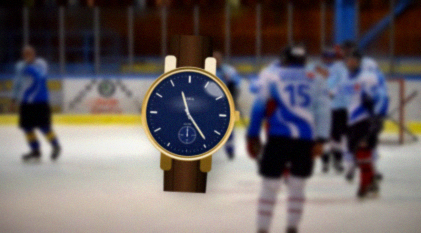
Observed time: 11h24
